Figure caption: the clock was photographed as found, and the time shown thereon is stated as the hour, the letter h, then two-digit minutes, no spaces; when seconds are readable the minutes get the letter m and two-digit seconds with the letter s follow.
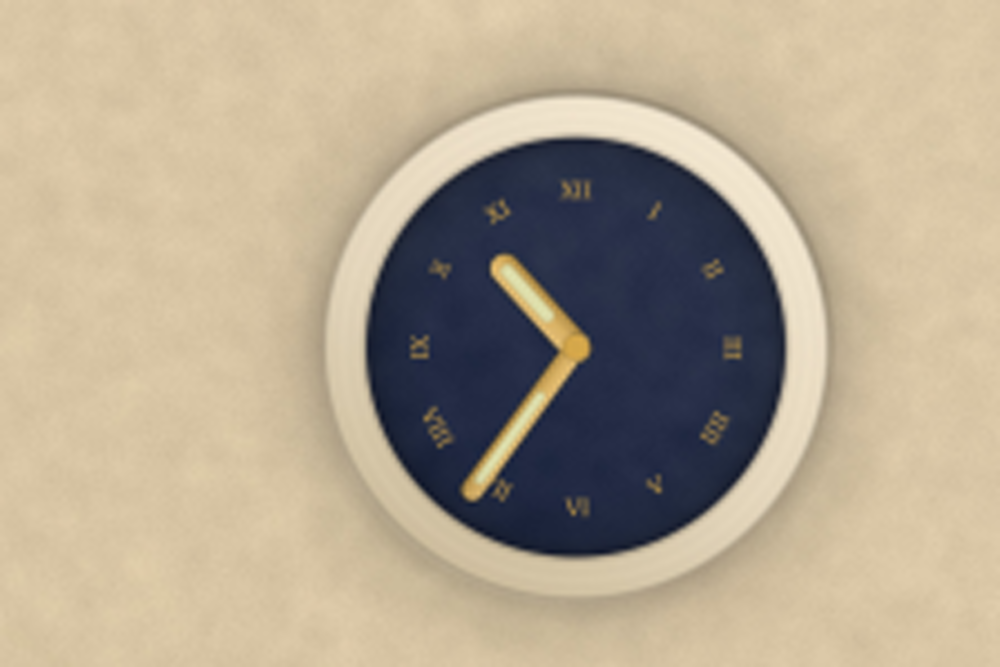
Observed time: 10h36
